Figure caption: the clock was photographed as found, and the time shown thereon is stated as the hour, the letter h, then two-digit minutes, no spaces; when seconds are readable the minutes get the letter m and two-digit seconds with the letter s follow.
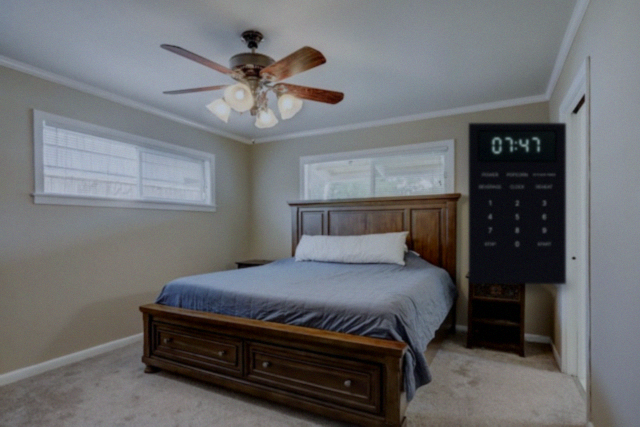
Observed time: 7h47
